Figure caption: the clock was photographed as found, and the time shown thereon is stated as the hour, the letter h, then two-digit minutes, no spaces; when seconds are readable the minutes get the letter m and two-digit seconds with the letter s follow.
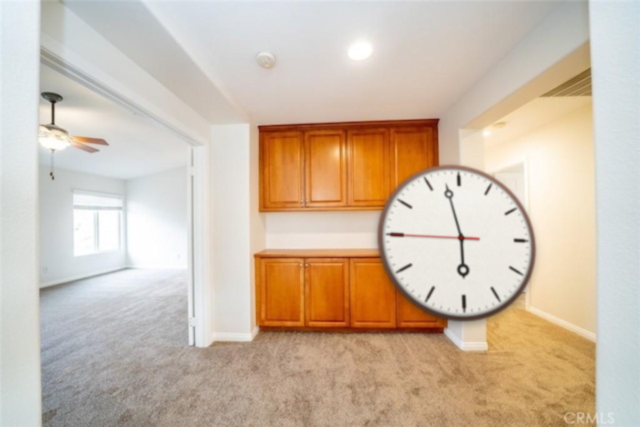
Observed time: 5h57m45s
